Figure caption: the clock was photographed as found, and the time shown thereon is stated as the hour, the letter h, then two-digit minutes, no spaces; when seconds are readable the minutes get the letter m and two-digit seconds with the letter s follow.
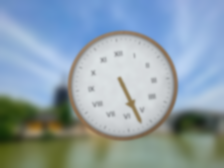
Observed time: 5h27
